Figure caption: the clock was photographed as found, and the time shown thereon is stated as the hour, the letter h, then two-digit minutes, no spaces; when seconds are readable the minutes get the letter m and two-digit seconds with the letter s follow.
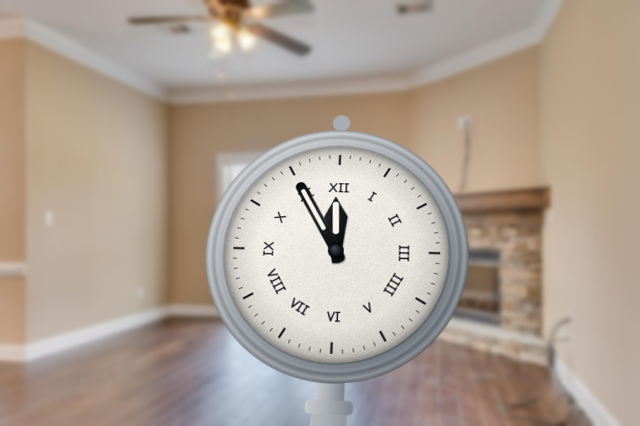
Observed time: 11h55
